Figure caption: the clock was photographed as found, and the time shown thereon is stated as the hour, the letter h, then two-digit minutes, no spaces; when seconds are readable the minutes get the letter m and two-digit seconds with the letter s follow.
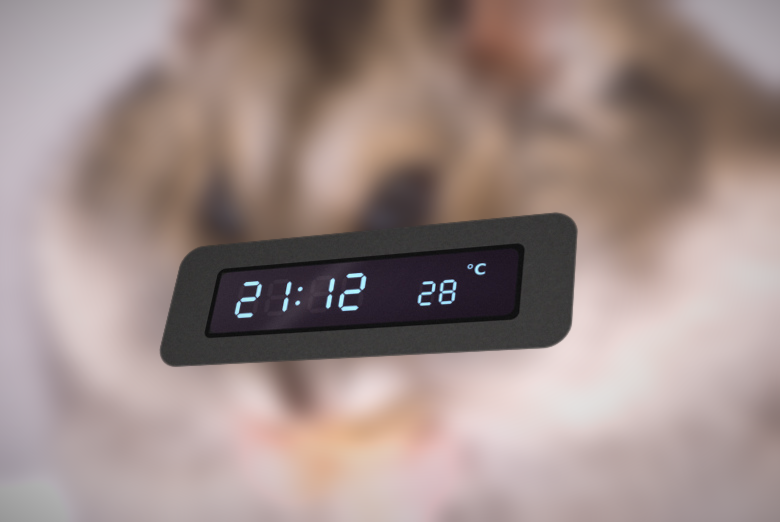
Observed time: 21h12
